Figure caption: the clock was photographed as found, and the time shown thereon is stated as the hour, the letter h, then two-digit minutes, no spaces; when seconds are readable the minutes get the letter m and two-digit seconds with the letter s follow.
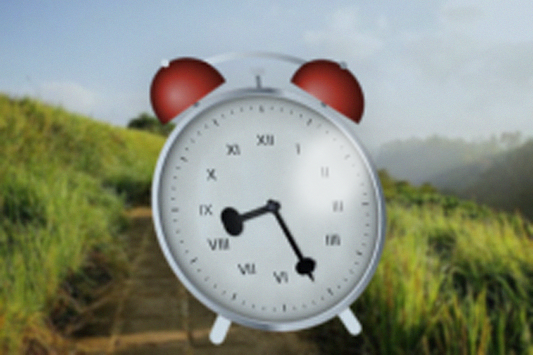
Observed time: 8h26
